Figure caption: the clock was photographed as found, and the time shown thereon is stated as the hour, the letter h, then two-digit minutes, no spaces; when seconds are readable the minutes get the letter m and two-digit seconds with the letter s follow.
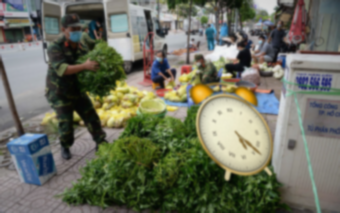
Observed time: 5h23
